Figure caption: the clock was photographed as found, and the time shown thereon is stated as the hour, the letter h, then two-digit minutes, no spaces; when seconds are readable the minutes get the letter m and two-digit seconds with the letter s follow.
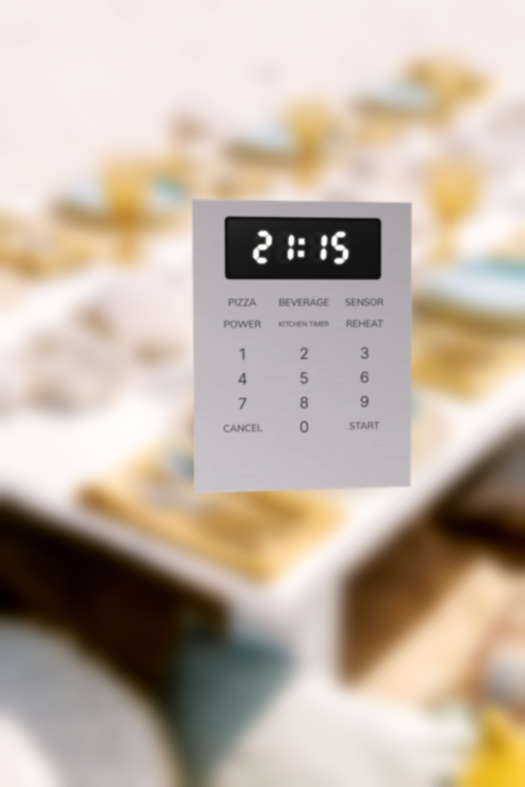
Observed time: 21h15
